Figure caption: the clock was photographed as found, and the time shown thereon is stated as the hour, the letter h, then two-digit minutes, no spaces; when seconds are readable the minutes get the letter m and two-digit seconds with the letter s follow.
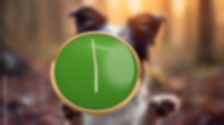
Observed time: 5h59
